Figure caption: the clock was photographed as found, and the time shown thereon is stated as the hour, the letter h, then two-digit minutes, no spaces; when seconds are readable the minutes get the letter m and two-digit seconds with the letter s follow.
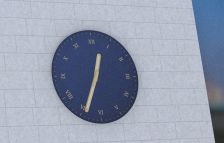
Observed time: 12h34
